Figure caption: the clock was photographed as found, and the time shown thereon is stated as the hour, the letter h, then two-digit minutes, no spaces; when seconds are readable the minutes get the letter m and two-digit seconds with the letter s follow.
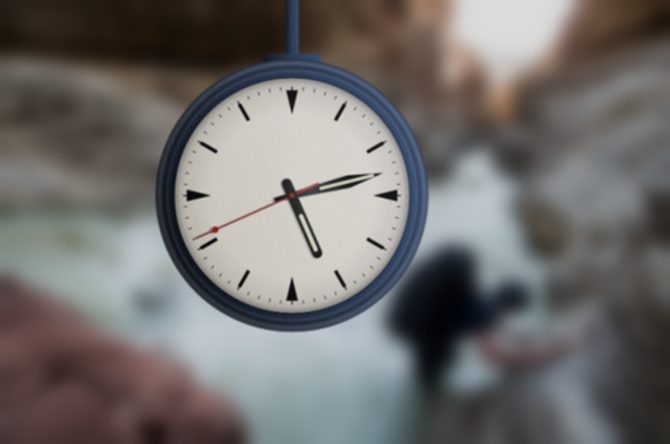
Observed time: 5h12m41s
